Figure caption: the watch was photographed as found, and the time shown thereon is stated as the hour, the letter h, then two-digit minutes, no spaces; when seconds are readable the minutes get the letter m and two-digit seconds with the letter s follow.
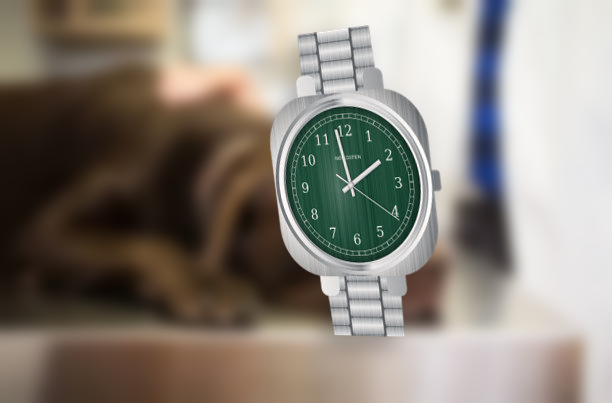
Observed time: 1h58m21s
